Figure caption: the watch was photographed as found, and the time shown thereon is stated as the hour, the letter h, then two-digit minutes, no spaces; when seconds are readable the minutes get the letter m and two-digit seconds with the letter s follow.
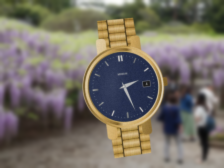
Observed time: 2h27
